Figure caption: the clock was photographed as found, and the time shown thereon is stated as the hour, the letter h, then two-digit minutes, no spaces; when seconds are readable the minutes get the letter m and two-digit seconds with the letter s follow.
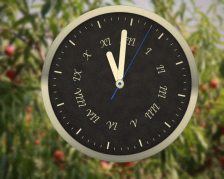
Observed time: 10h59m03s
